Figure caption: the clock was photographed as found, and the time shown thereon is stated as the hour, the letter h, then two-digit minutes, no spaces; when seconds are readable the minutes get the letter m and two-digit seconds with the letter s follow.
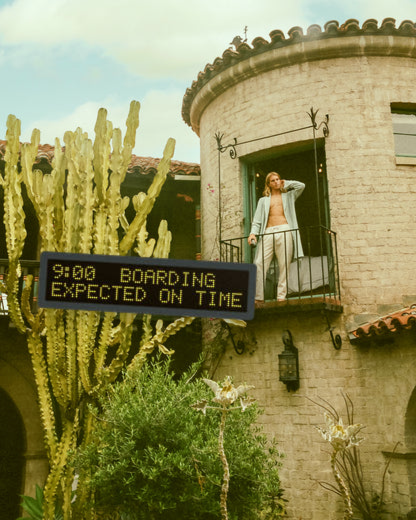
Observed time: 9h00
